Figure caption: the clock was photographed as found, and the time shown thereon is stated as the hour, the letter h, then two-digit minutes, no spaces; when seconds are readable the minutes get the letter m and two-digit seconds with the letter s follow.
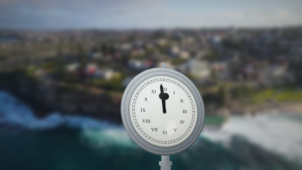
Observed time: 11h59
